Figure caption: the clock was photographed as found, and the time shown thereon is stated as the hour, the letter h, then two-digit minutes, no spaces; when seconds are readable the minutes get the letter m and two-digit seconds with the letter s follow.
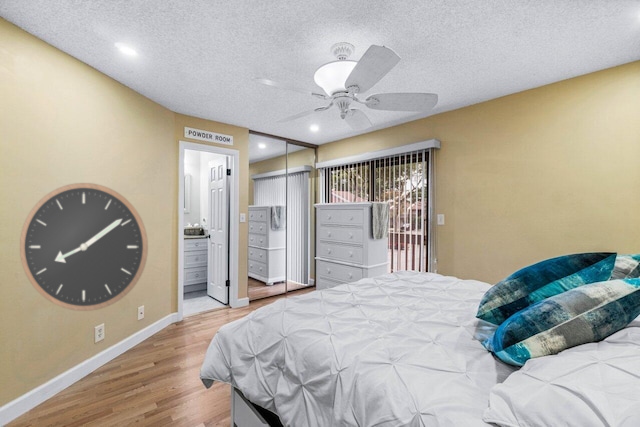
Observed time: 8h09
